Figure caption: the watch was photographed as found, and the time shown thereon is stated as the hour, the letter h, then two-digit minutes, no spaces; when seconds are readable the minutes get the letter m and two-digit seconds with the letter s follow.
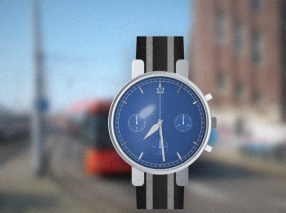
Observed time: 7h29
